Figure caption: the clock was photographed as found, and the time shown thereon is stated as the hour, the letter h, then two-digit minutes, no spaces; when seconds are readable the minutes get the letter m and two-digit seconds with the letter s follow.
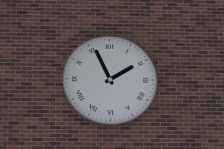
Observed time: 1h56
